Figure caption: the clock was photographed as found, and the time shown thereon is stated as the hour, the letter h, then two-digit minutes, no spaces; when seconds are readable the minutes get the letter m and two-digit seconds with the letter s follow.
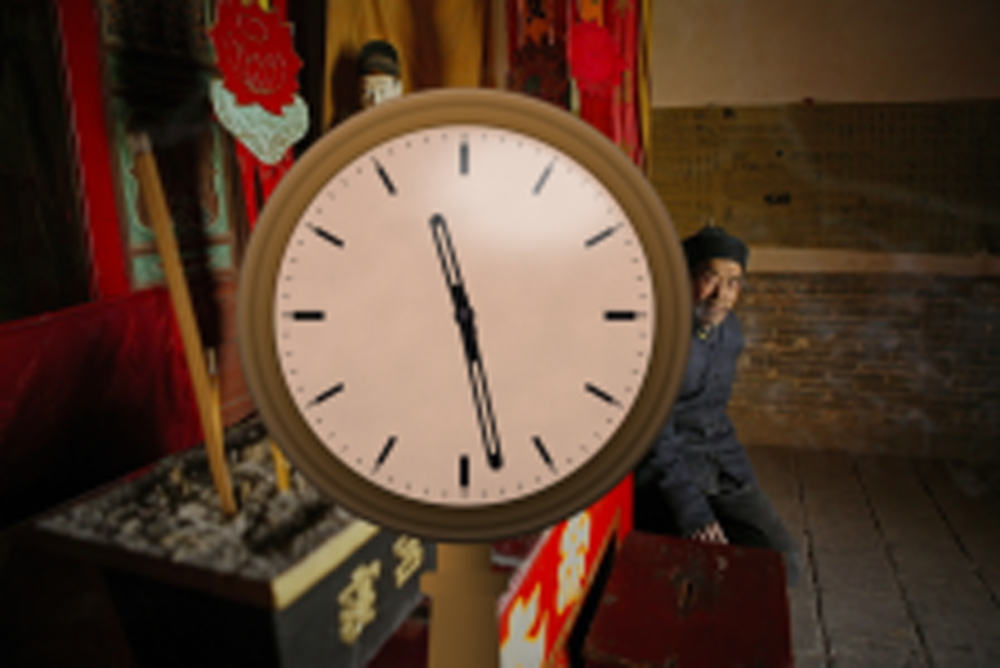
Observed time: 11h28
